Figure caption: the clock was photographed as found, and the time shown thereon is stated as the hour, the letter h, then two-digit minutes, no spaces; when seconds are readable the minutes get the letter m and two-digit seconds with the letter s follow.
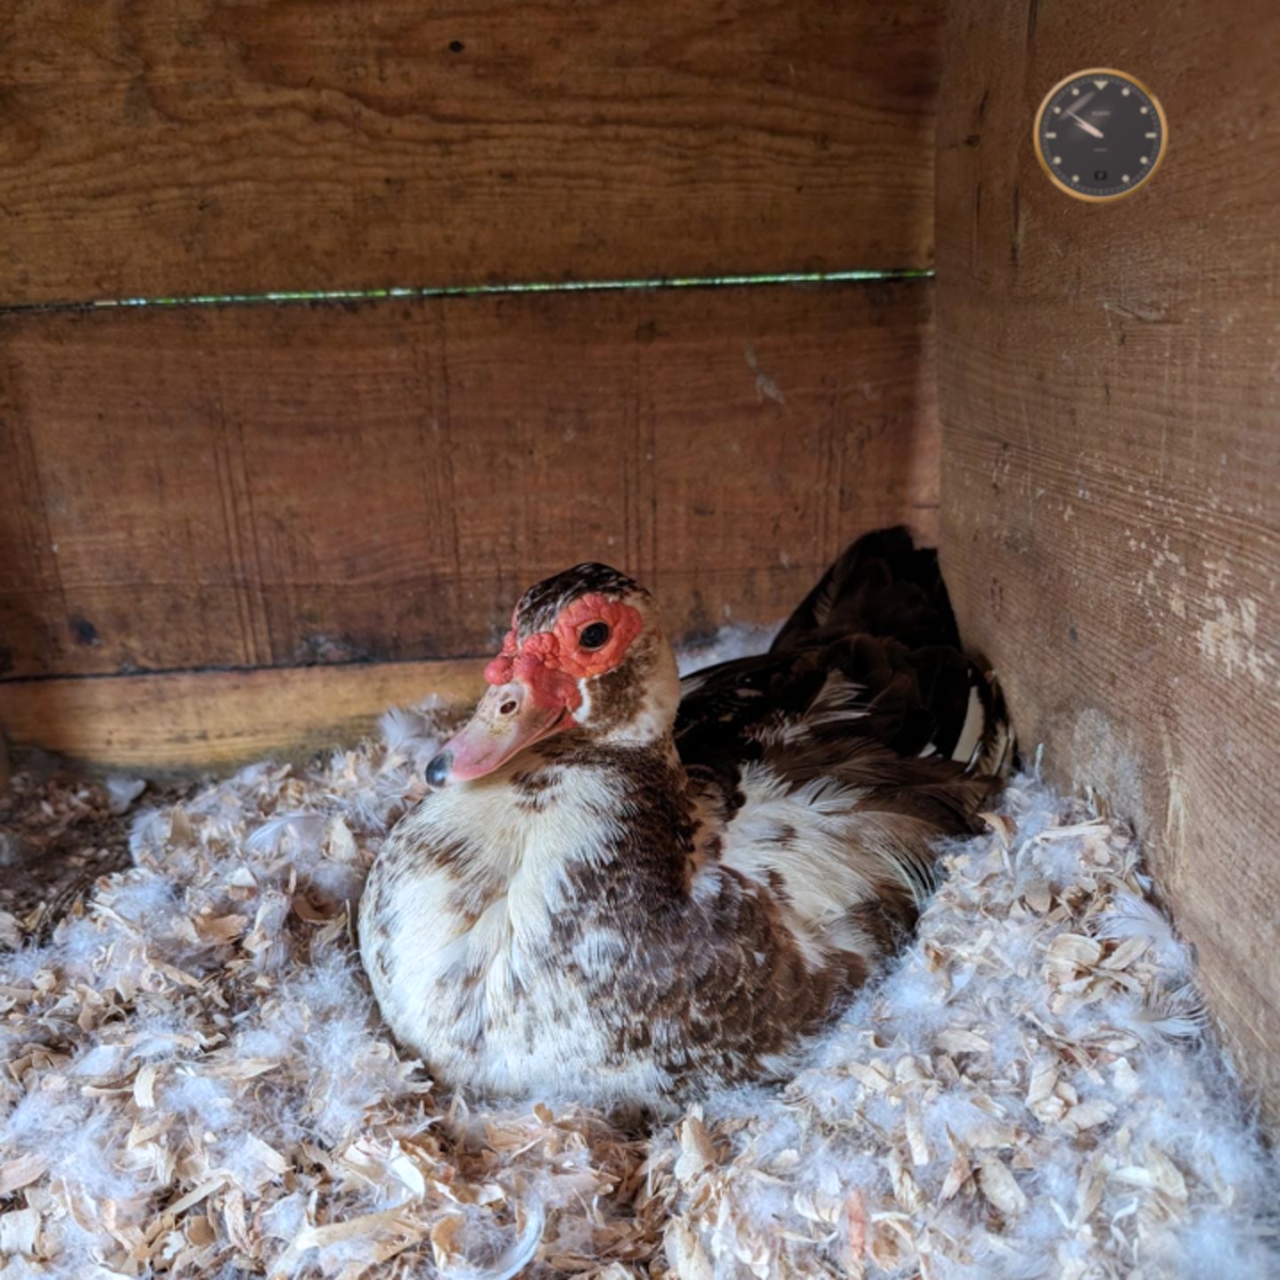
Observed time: 9h51
